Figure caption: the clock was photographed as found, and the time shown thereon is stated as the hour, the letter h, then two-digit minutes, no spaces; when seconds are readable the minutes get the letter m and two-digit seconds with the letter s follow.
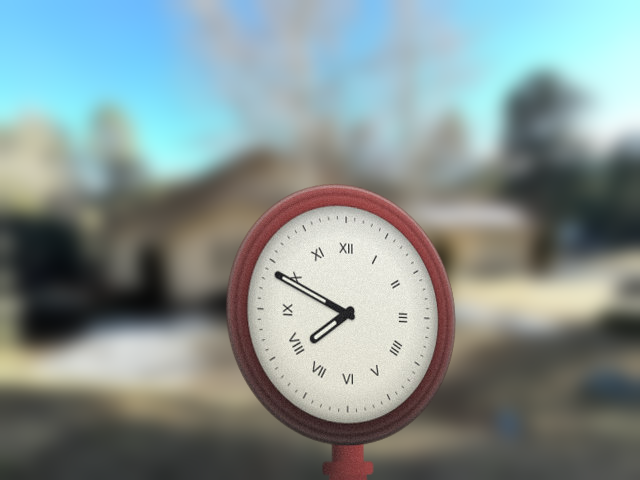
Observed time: 7h49
